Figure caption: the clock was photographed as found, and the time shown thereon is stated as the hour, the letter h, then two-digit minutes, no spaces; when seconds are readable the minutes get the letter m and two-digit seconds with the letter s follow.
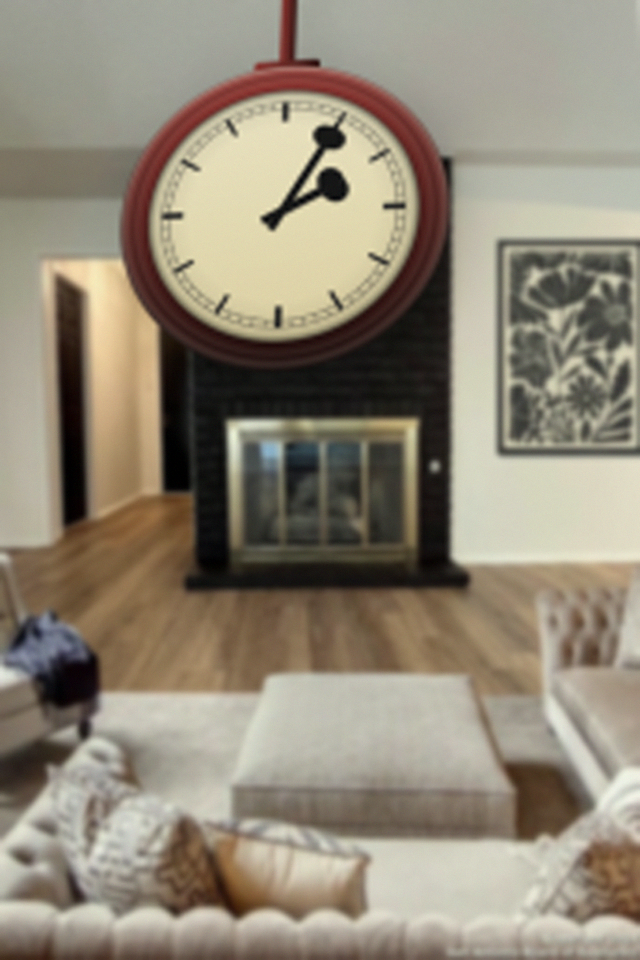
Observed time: 2h05
